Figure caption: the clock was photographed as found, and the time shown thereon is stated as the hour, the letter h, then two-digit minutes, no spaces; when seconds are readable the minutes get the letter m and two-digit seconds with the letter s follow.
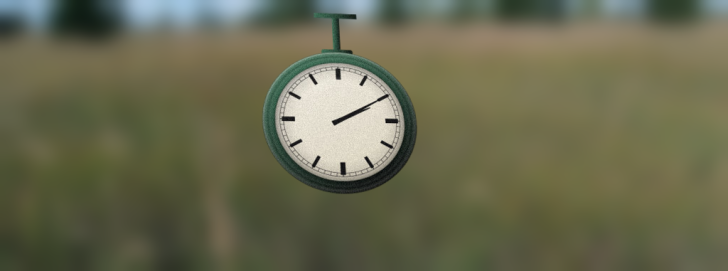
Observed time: 2h10
